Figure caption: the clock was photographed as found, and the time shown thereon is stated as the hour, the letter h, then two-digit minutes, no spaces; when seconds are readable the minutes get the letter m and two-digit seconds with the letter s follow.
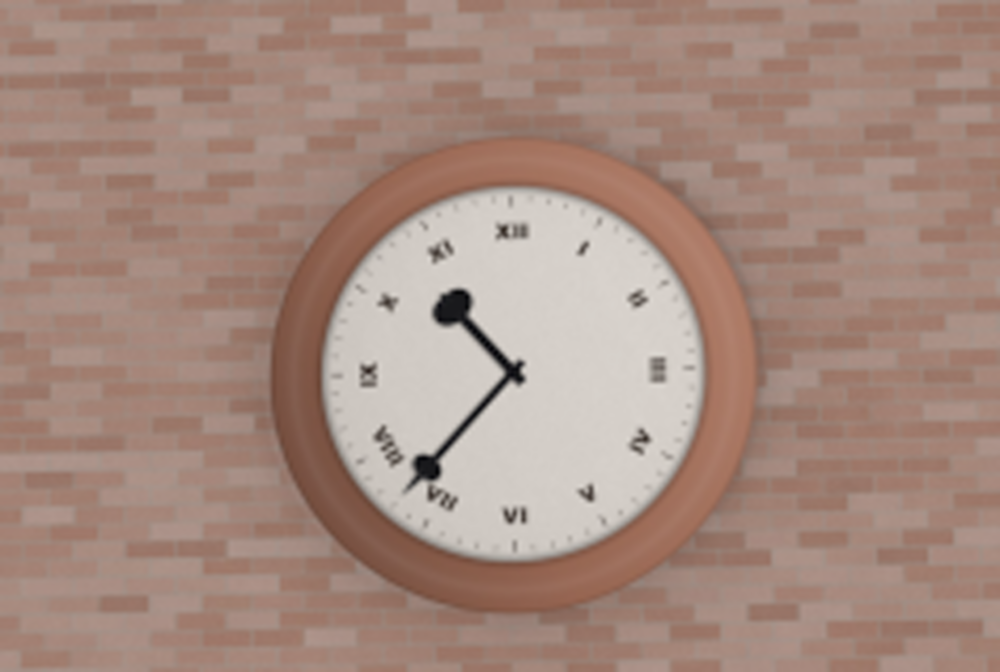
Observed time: 10h37
